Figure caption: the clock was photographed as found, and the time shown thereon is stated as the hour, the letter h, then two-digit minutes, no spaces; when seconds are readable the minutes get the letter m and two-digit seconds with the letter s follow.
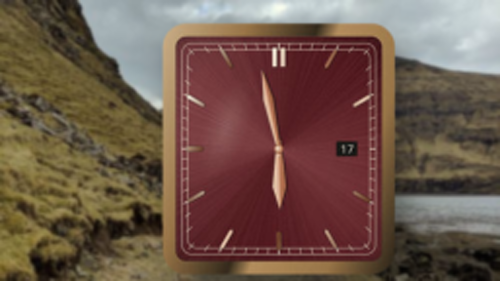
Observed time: 5h58
